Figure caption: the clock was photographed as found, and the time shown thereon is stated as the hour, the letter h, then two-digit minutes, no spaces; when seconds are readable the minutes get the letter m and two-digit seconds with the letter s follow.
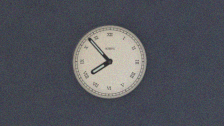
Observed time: 7h53
